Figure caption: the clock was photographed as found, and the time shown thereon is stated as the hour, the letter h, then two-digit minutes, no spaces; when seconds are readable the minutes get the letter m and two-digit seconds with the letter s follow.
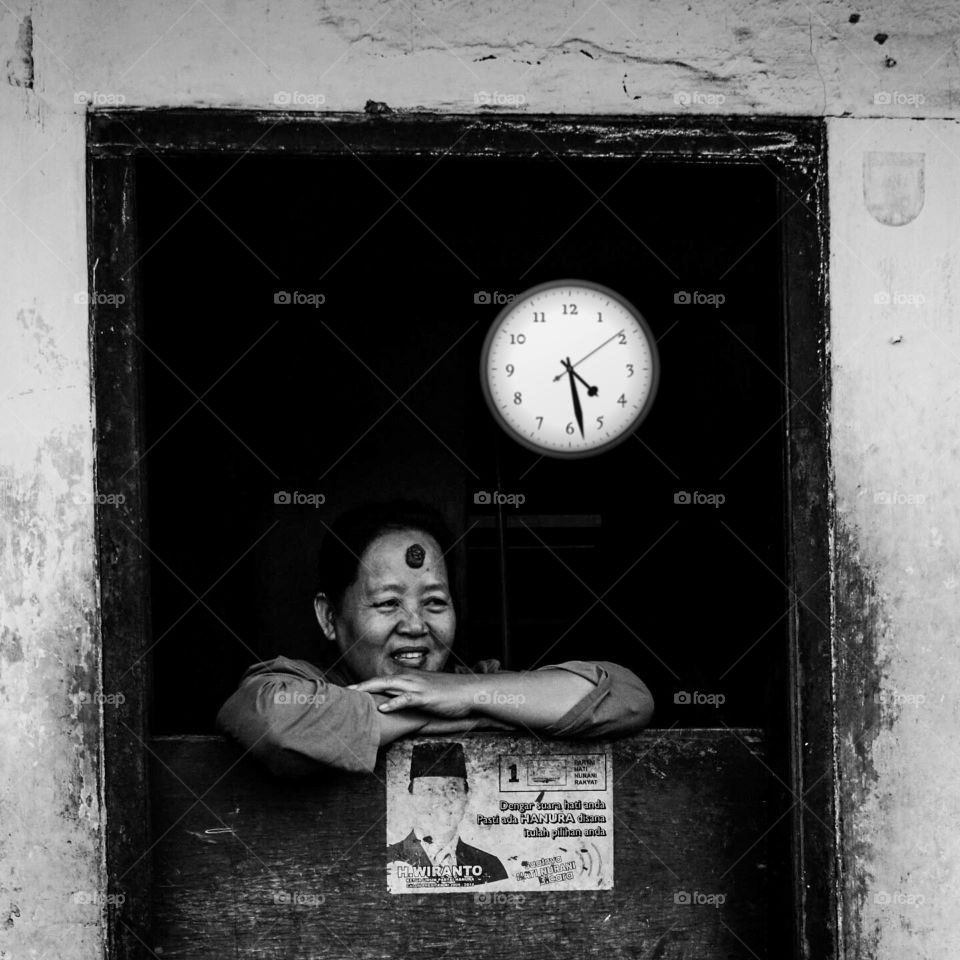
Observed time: 4h28m09s
